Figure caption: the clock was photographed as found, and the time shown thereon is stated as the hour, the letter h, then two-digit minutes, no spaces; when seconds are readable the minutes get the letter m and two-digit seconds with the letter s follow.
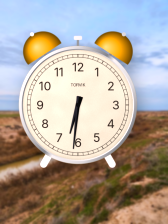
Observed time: 6h31
